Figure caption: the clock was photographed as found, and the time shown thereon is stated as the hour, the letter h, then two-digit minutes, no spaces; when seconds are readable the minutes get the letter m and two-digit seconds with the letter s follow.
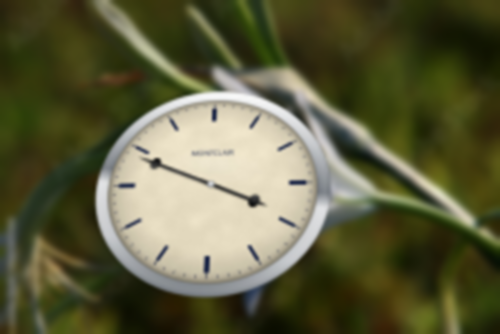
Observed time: 3h49
